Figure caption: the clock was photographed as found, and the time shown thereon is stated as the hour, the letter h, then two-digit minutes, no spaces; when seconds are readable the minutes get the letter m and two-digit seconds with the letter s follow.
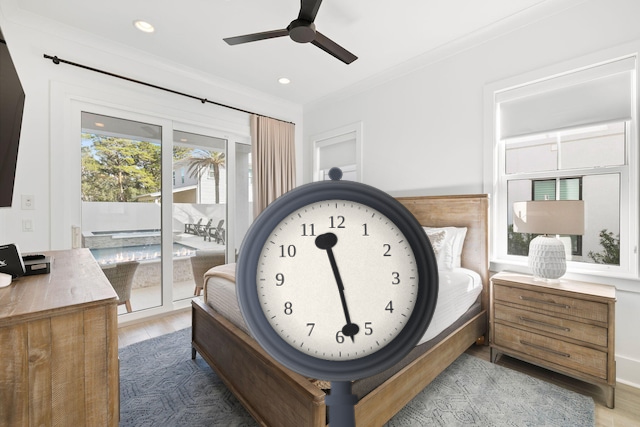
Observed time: 11h28
